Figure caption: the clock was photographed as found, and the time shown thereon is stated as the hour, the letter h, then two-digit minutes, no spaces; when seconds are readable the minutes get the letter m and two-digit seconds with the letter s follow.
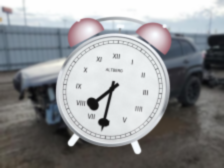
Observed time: 7h31
